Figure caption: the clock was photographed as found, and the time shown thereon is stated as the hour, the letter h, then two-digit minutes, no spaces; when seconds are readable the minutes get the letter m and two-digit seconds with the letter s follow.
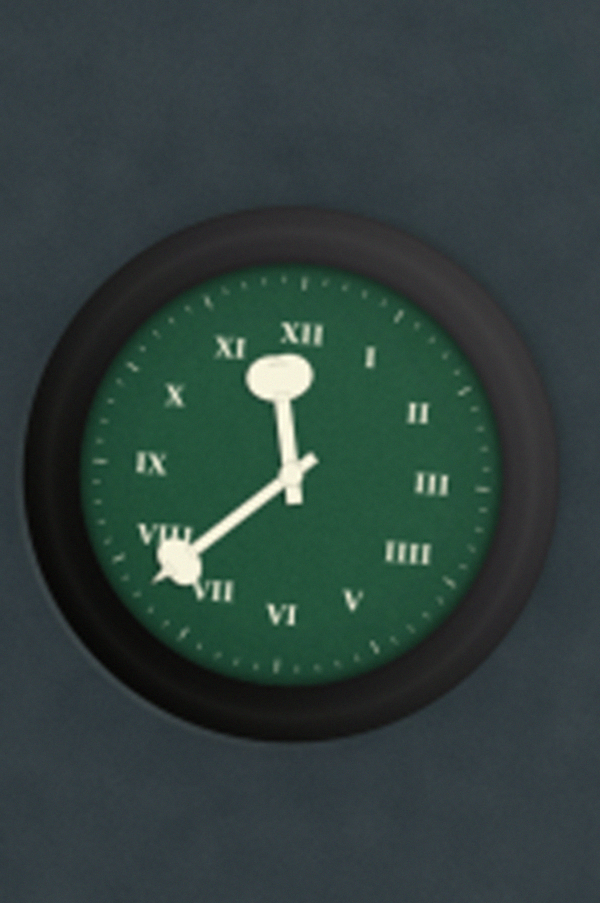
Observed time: 11h38
